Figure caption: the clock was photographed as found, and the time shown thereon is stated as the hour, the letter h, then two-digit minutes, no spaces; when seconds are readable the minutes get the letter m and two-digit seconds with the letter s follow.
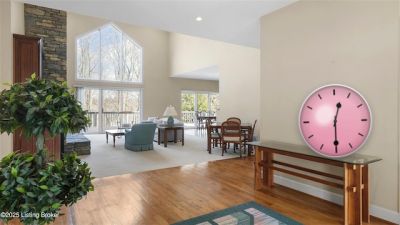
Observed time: 12h30
